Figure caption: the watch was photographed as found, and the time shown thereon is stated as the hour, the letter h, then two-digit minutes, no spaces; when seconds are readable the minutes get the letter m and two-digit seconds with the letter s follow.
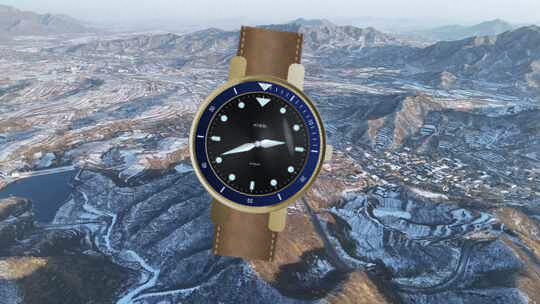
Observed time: 2h41
